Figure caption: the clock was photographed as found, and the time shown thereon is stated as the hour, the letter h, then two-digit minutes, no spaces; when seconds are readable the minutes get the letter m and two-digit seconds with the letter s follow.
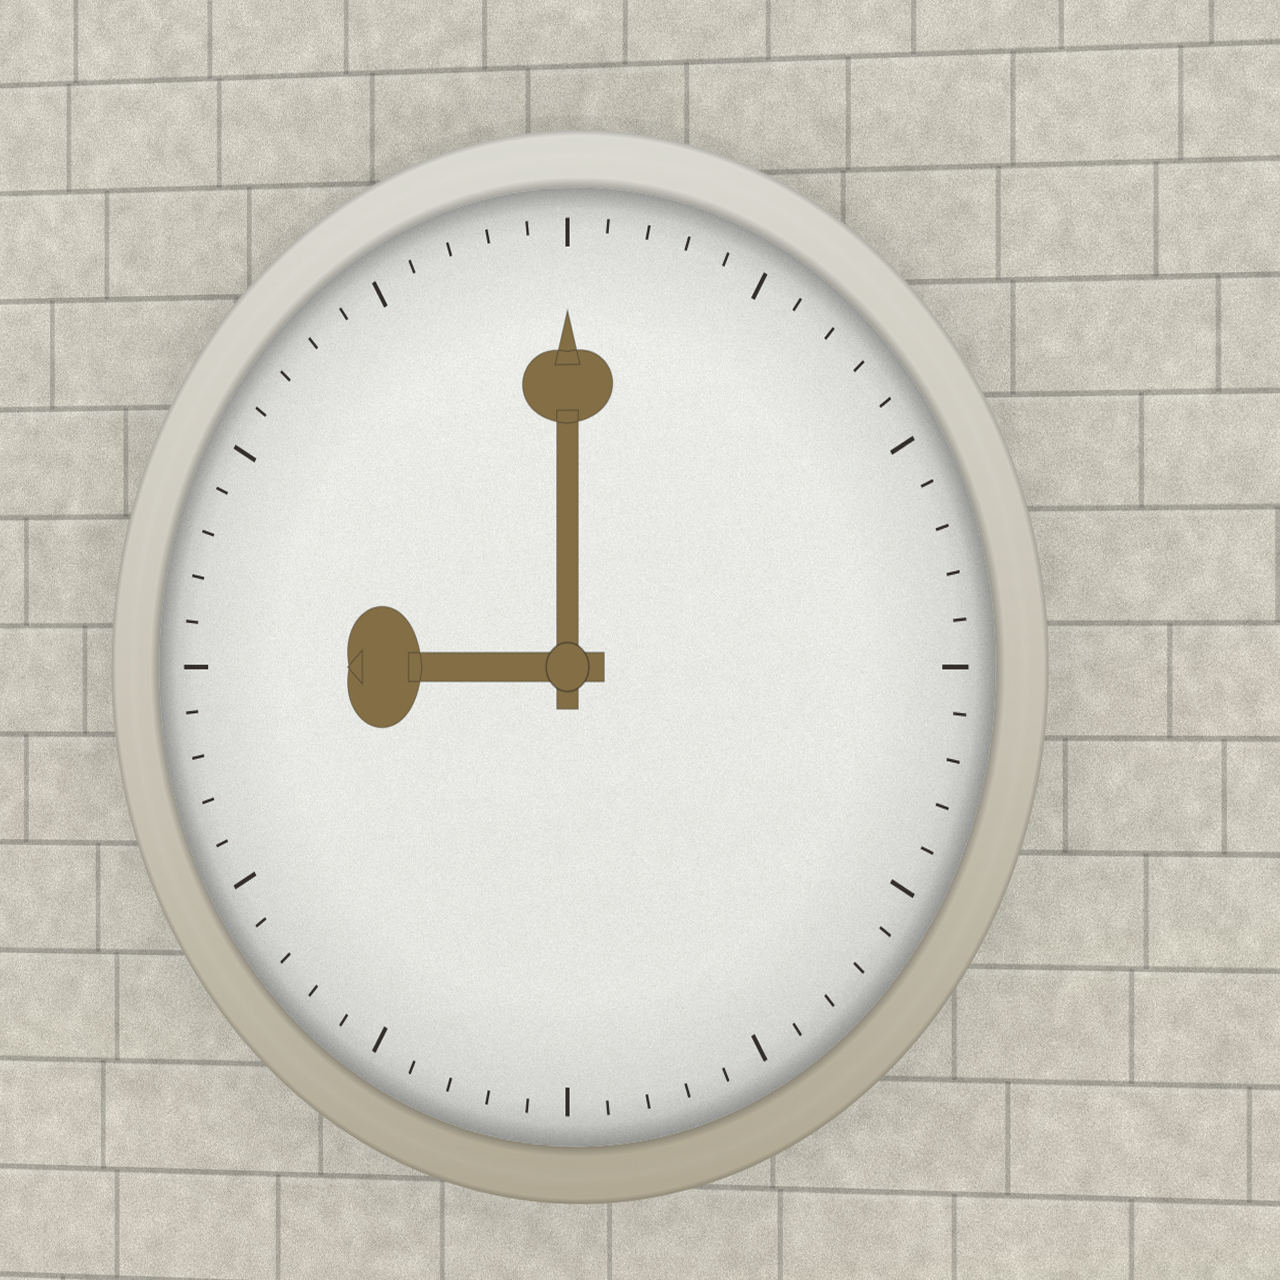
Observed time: 9h00
